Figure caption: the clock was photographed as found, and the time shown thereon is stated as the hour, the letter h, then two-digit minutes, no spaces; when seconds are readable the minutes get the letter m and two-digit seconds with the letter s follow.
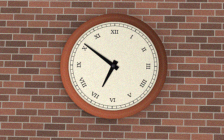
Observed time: 6h51
